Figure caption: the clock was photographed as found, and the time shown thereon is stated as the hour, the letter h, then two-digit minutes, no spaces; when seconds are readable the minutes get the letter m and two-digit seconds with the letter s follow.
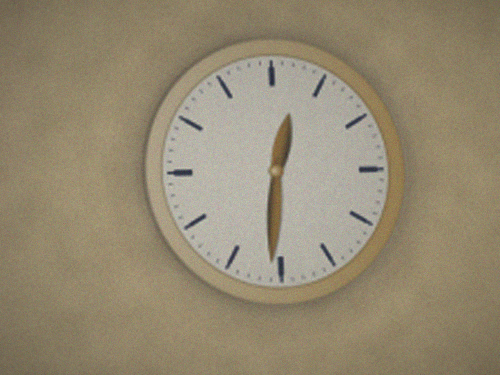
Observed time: 12h31
